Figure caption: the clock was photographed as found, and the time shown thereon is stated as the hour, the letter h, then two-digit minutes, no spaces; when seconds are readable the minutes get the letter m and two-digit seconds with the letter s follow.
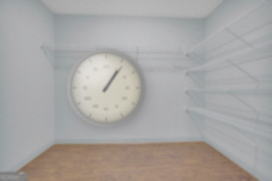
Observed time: 1h06
